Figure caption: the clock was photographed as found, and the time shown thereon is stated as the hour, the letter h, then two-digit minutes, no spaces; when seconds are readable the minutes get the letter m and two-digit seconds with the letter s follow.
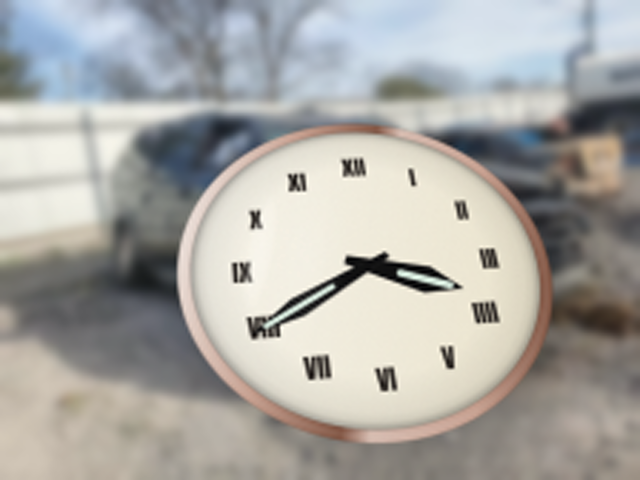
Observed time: 3h40
